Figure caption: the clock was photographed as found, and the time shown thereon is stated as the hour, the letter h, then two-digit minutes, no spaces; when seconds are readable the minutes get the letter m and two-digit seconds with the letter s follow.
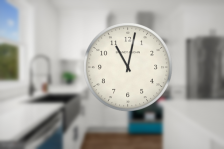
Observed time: 11h02
